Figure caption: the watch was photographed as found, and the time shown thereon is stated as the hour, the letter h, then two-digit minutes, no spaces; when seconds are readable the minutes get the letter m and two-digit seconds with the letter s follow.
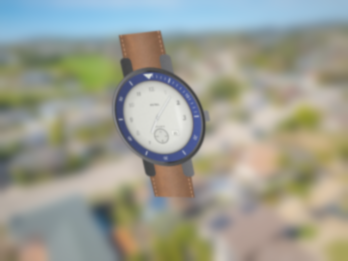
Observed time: 7h07
